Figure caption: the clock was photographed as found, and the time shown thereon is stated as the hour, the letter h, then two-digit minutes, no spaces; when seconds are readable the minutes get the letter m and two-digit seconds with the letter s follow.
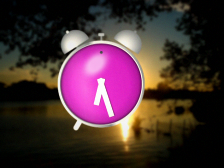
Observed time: 6h27
